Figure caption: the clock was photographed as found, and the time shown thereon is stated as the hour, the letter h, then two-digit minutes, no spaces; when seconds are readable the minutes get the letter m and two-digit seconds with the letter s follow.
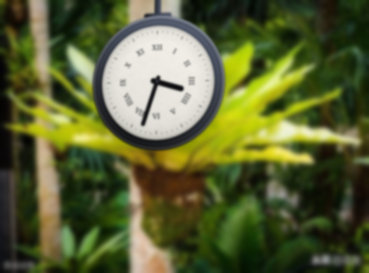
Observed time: 3h33
